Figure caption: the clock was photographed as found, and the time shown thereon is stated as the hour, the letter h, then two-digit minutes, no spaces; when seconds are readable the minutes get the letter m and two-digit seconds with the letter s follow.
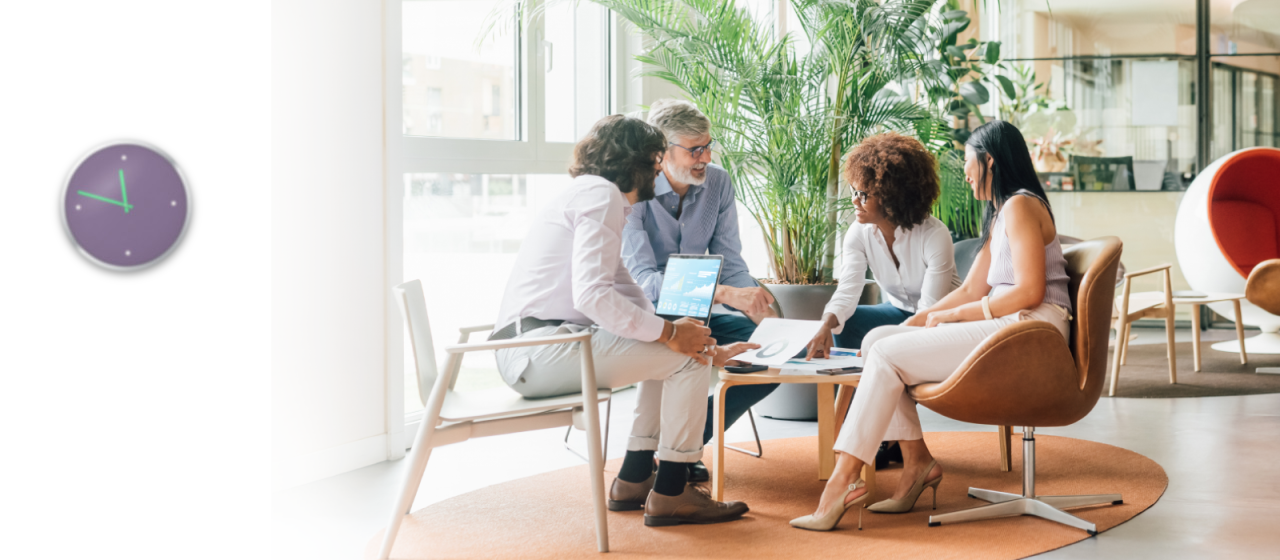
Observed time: 11h48
